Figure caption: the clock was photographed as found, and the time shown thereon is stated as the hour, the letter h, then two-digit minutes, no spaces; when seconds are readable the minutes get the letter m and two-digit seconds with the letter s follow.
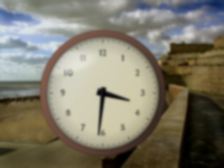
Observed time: 3h31
